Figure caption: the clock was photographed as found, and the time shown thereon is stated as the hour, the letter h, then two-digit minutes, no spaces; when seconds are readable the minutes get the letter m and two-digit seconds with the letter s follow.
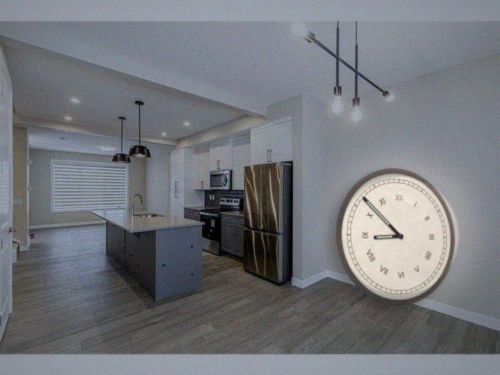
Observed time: 8h52
